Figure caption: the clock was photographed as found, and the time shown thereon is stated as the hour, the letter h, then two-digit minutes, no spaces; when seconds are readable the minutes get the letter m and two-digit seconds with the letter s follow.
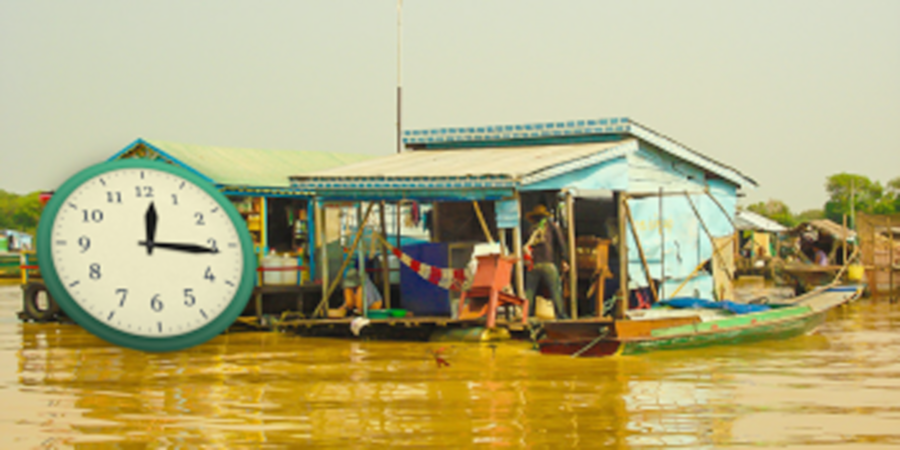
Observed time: 12h16
